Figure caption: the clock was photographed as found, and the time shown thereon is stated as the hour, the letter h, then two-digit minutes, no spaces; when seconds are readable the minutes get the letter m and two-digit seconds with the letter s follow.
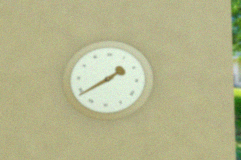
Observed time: 1h39
